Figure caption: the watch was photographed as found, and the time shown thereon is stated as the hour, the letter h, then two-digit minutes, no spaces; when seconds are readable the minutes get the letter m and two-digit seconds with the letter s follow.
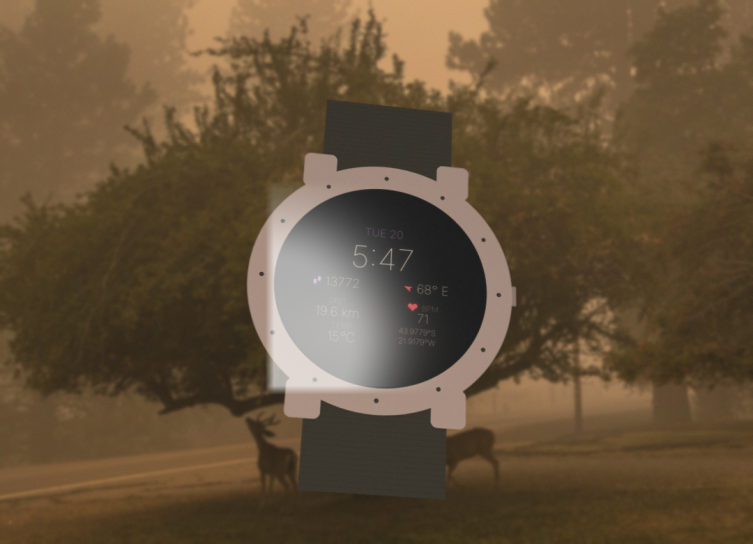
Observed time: 5h47
